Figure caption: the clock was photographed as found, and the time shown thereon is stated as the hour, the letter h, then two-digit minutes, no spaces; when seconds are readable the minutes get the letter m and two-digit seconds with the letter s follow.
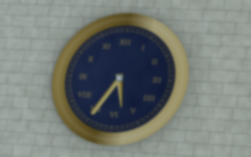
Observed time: 5h35
